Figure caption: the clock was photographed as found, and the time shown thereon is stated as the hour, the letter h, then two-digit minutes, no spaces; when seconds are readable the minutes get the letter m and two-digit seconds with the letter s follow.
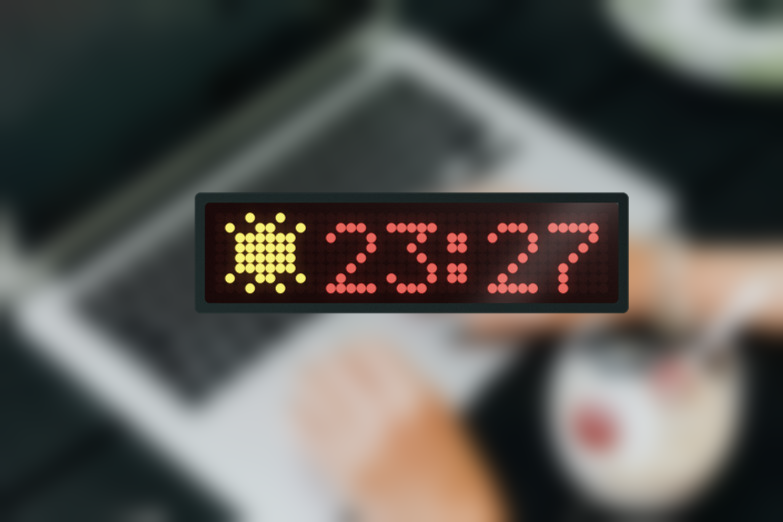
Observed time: 23h27
